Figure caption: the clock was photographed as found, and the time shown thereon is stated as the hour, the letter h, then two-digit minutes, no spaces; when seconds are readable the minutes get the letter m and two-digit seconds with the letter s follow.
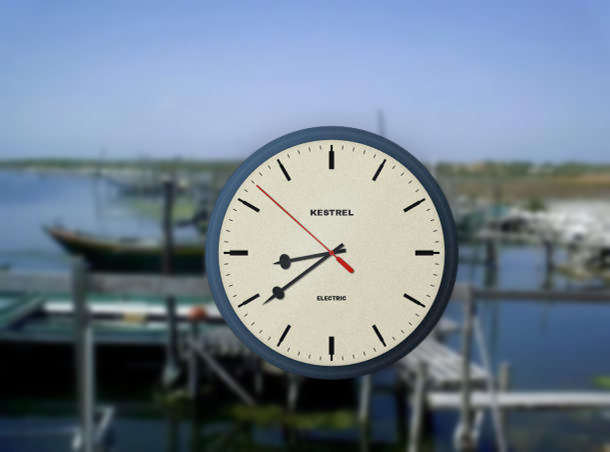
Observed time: 8h38m52s
